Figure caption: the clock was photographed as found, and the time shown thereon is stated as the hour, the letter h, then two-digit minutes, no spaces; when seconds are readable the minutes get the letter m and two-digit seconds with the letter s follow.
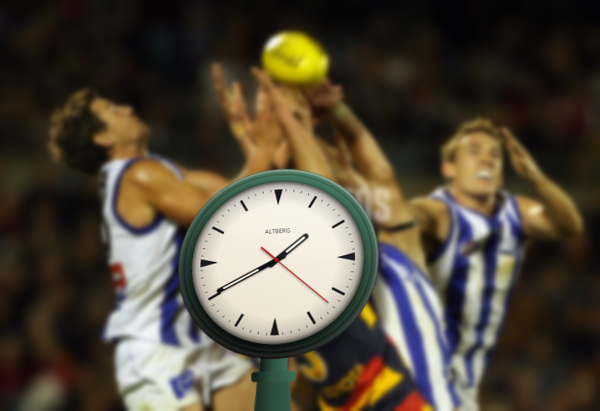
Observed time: 1h40m22s
